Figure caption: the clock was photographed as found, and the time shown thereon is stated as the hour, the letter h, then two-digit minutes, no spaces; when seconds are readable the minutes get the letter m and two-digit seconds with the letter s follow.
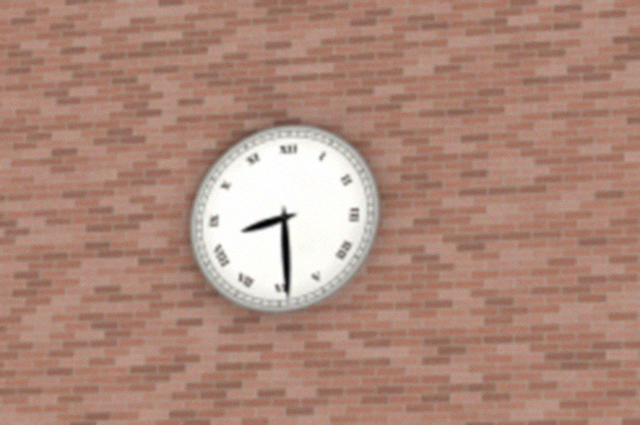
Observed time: 8h29
